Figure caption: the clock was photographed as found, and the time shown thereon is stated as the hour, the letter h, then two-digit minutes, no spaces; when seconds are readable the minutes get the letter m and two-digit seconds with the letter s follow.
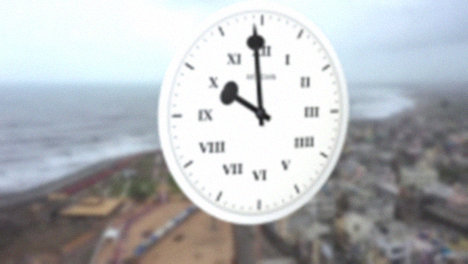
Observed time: 9h59
